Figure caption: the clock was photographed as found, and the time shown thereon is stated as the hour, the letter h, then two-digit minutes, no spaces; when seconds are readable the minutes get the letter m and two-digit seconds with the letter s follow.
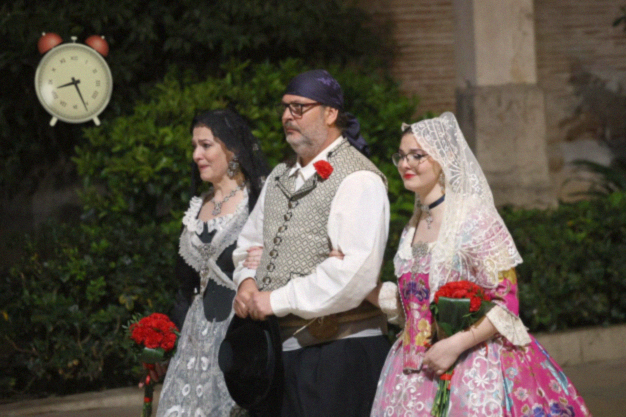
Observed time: 8h26
